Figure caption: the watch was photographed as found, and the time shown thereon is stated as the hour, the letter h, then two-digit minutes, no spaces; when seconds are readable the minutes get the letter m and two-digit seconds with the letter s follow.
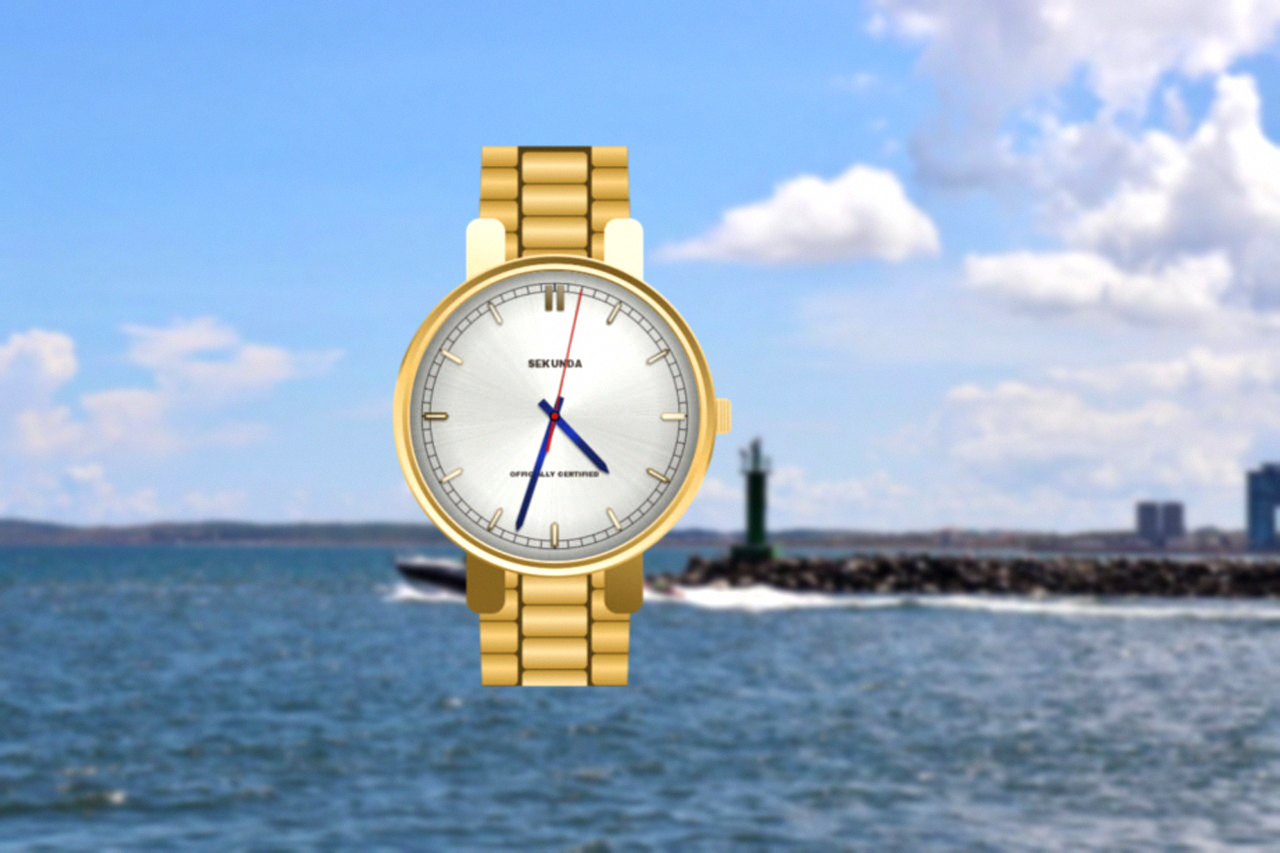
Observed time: 4h33m02s
